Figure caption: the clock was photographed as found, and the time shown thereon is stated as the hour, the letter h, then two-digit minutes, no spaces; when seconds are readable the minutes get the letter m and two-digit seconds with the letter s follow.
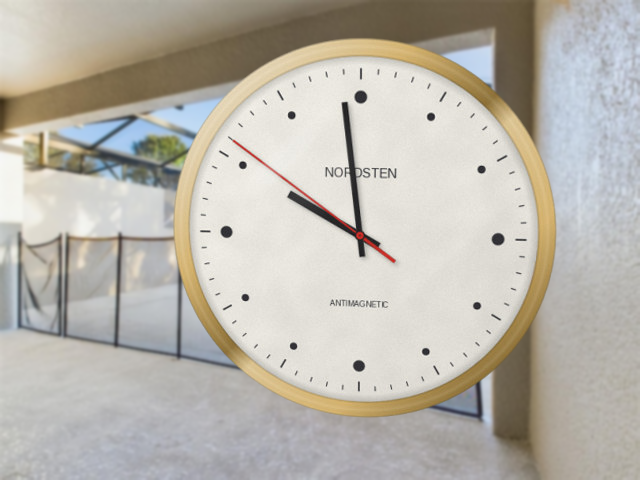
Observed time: 9h58m51s
